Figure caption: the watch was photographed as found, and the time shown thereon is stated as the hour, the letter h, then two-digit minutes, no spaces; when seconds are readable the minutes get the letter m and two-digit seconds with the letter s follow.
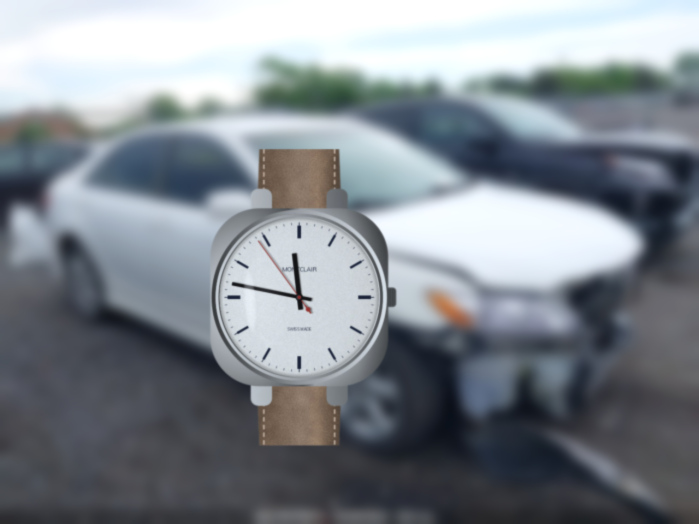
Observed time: 11h46m54s
